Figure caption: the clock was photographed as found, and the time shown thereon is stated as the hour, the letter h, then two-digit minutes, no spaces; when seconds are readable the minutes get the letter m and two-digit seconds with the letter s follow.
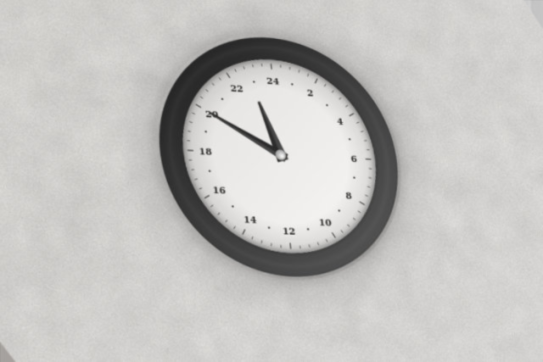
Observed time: 22h50
